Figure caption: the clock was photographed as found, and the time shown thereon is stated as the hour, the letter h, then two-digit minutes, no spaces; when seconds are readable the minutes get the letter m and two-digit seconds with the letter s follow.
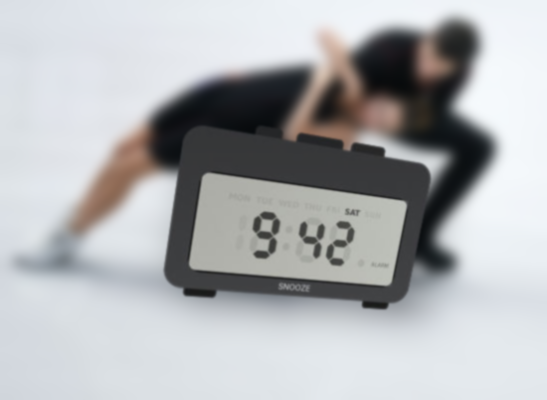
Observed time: 9h42
